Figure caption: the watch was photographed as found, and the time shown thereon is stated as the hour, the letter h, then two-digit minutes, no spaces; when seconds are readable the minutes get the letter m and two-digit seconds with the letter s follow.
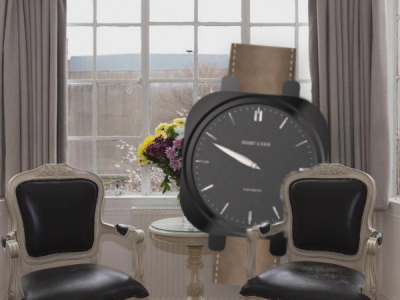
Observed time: 9h49
